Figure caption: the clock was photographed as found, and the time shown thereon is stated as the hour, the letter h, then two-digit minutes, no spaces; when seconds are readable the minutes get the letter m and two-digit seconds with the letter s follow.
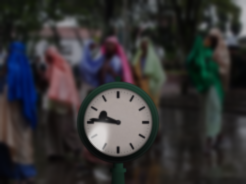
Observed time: 9h46
